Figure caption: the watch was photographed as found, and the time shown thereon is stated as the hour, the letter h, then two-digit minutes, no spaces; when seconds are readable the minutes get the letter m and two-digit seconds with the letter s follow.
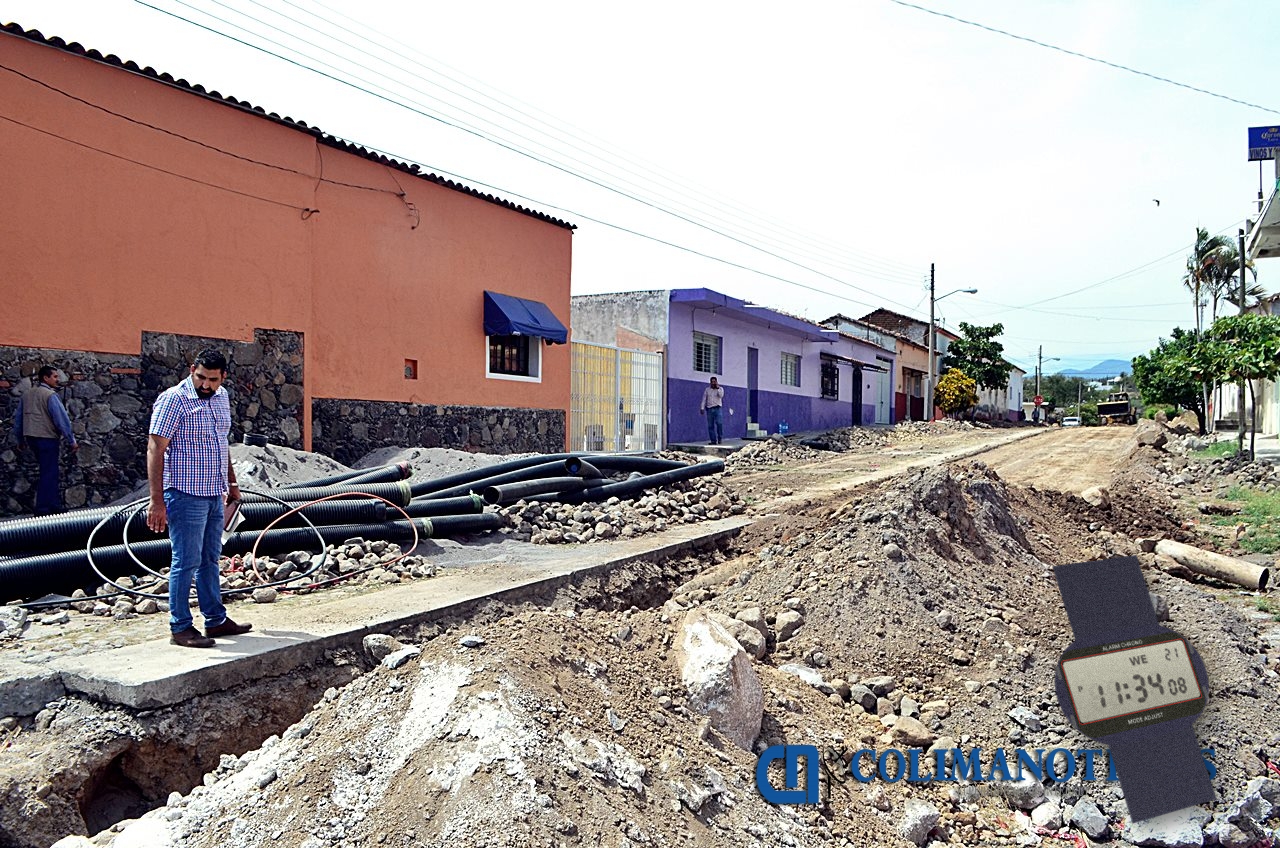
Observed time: 11h34m08s
